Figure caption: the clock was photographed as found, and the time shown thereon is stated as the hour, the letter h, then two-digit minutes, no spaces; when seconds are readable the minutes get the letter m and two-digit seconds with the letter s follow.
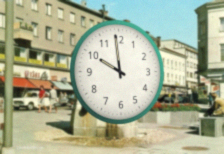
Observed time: 9h59
